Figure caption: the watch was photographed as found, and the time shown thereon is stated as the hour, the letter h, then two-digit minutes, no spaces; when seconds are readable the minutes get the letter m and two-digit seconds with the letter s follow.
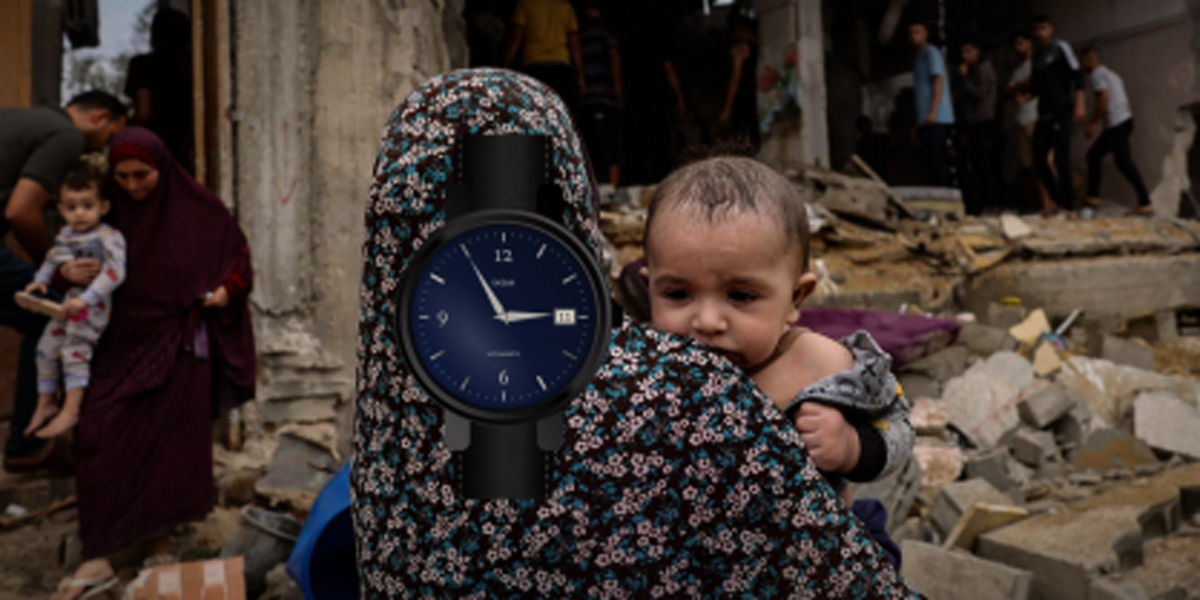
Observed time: 2h55
